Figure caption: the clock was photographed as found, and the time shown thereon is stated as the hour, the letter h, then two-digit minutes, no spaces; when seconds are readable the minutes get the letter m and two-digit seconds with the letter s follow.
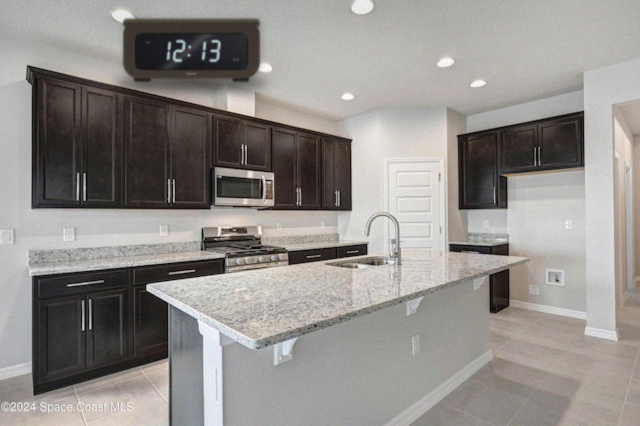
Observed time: 12h13
